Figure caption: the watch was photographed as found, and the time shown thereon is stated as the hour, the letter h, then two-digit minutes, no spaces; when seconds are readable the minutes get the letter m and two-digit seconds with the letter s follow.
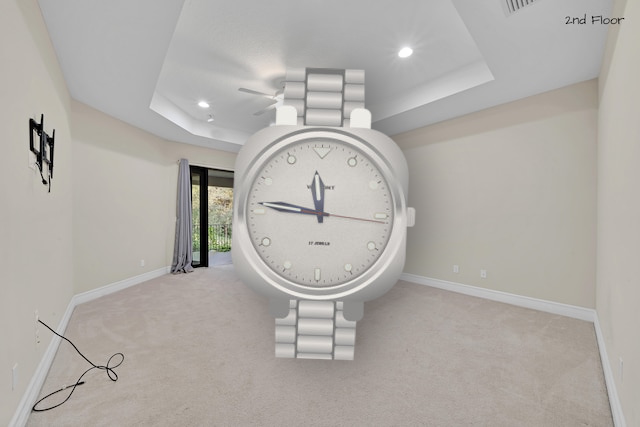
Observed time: 11h46m16s
